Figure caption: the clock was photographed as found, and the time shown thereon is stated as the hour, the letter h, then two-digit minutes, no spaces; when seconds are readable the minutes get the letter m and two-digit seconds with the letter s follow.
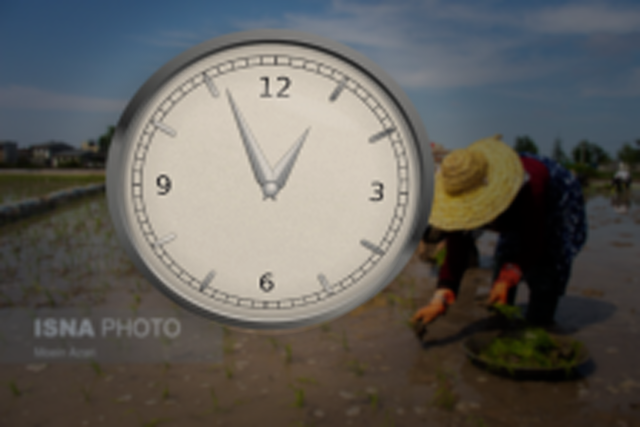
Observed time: 12h56
